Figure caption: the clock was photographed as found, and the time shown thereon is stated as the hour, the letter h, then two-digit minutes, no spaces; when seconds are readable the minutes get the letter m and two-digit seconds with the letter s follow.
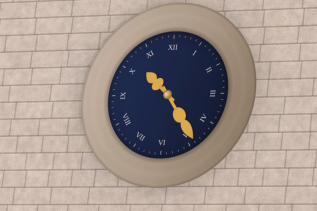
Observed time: 10h24
